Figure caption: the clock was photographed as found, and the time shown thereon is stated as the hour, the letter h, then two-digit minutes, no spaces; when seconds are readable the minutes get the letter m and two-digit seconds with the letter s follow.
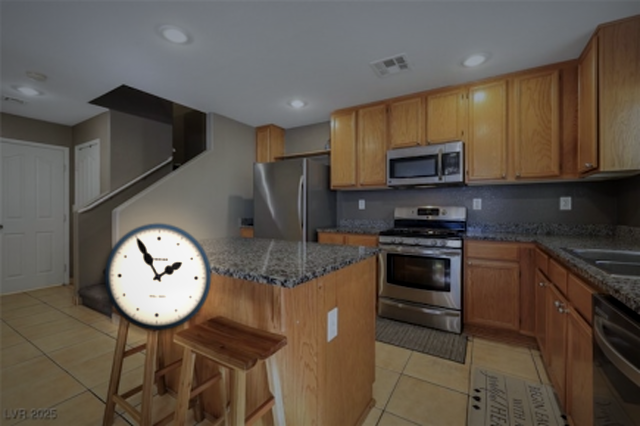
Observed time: 1h55
